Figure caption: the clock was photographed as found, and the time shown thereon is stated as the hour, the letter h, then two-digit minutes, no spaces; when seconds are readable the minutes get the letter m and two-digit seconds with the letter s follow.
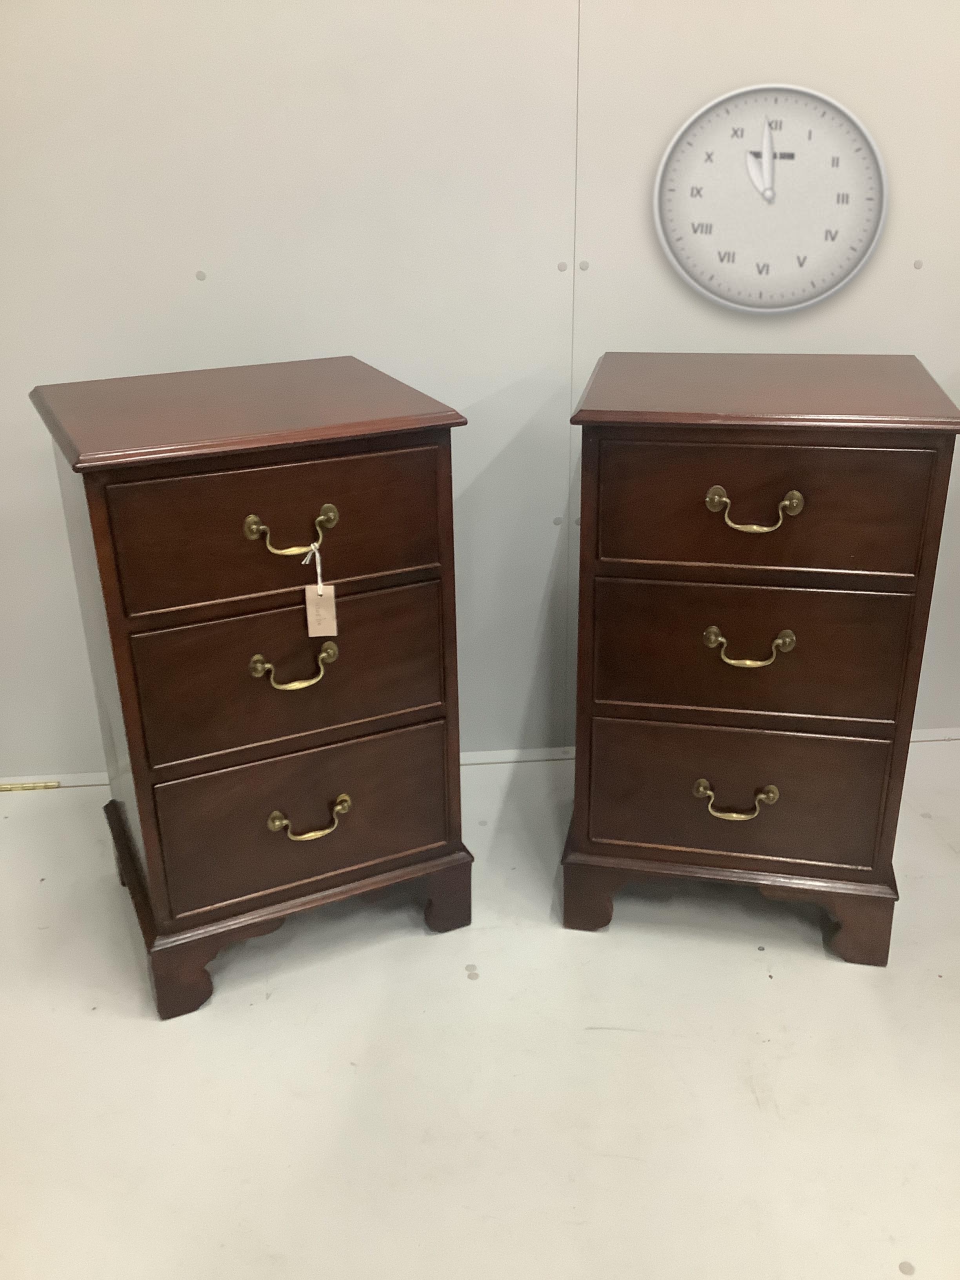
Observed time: 10h59
